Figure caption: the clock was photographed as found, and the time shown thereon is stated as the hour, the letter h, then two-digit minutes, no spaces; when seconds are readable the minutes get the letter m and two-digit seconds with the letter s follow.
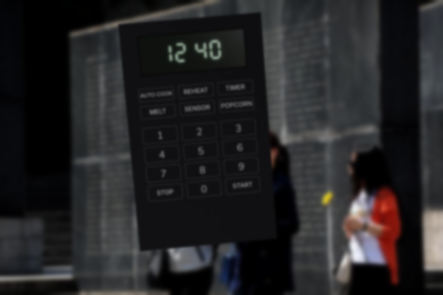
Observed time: 12h40
